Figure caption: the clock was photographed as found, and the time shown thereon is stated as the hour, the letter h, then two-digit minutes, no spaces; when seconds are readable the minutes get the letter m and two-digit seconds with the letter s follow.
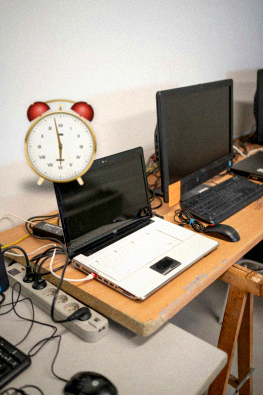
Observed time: 5h58
